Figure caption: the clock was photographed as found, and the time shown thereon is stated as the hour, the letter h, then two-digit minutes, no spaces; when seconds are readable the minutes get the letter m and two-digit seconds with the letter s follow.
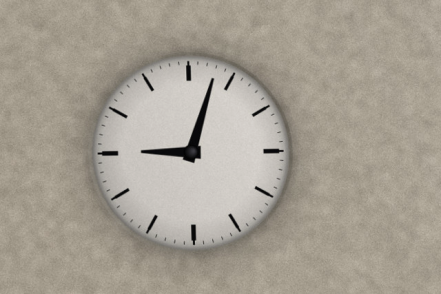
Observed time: 9h03
